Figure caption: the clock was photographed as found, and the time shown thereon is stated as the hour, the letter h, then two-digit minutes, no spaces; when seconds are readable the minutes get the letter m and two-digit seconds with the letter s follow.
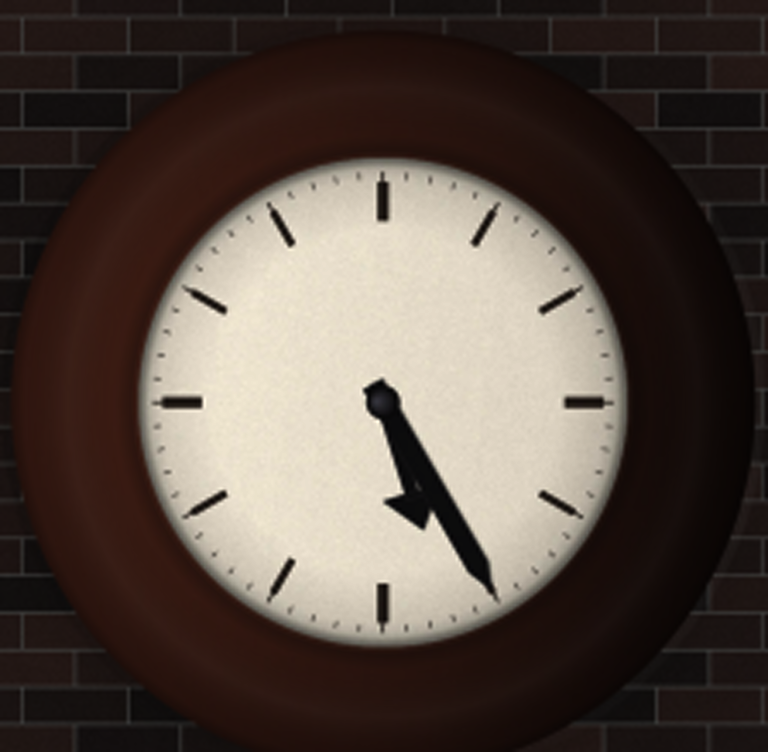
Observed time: 5h25
